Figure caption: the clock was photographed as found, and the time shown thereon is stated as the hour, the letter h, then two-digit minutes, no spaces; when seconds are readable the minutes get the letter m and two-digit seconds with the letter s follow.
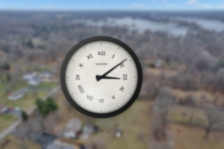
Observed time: 3h09
